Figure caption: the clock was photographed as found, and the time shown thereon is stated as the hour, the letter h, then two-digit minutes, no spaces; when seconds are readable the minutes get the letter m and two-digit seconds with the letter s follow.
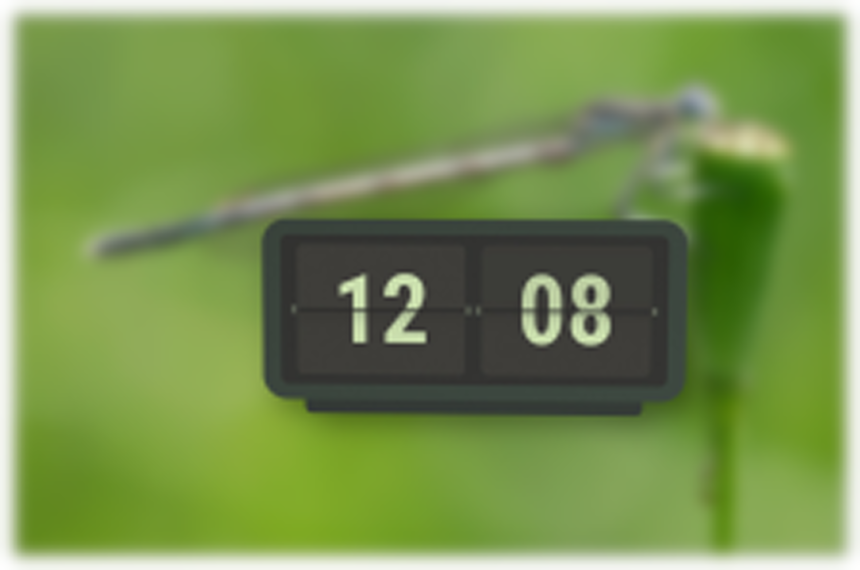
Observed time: 12h08
